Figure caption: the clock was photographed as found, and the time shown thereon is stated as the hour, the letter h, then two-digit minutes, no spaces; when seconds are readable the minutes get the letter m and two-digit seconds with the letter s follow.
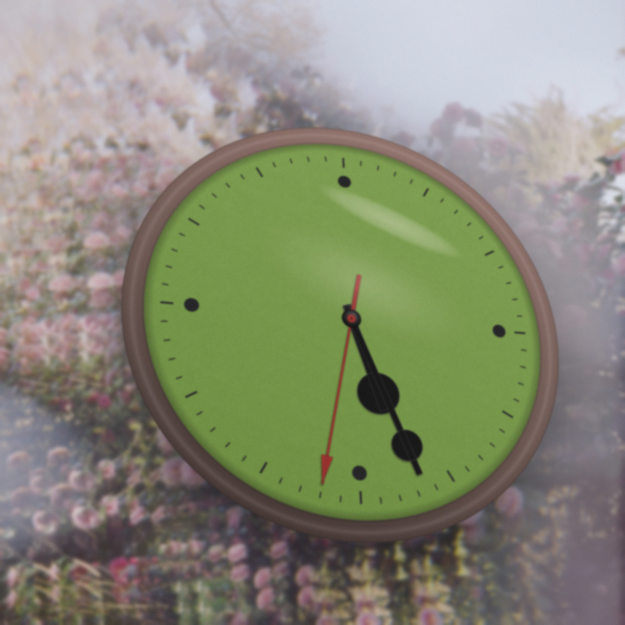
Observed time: 5h26m32s
